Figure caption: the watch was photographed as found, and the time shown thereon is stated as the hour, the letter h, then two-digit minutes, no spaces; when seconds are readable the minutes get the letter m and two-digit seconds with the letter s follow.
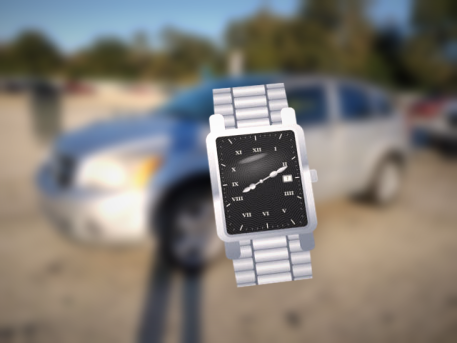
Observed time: 8h11
